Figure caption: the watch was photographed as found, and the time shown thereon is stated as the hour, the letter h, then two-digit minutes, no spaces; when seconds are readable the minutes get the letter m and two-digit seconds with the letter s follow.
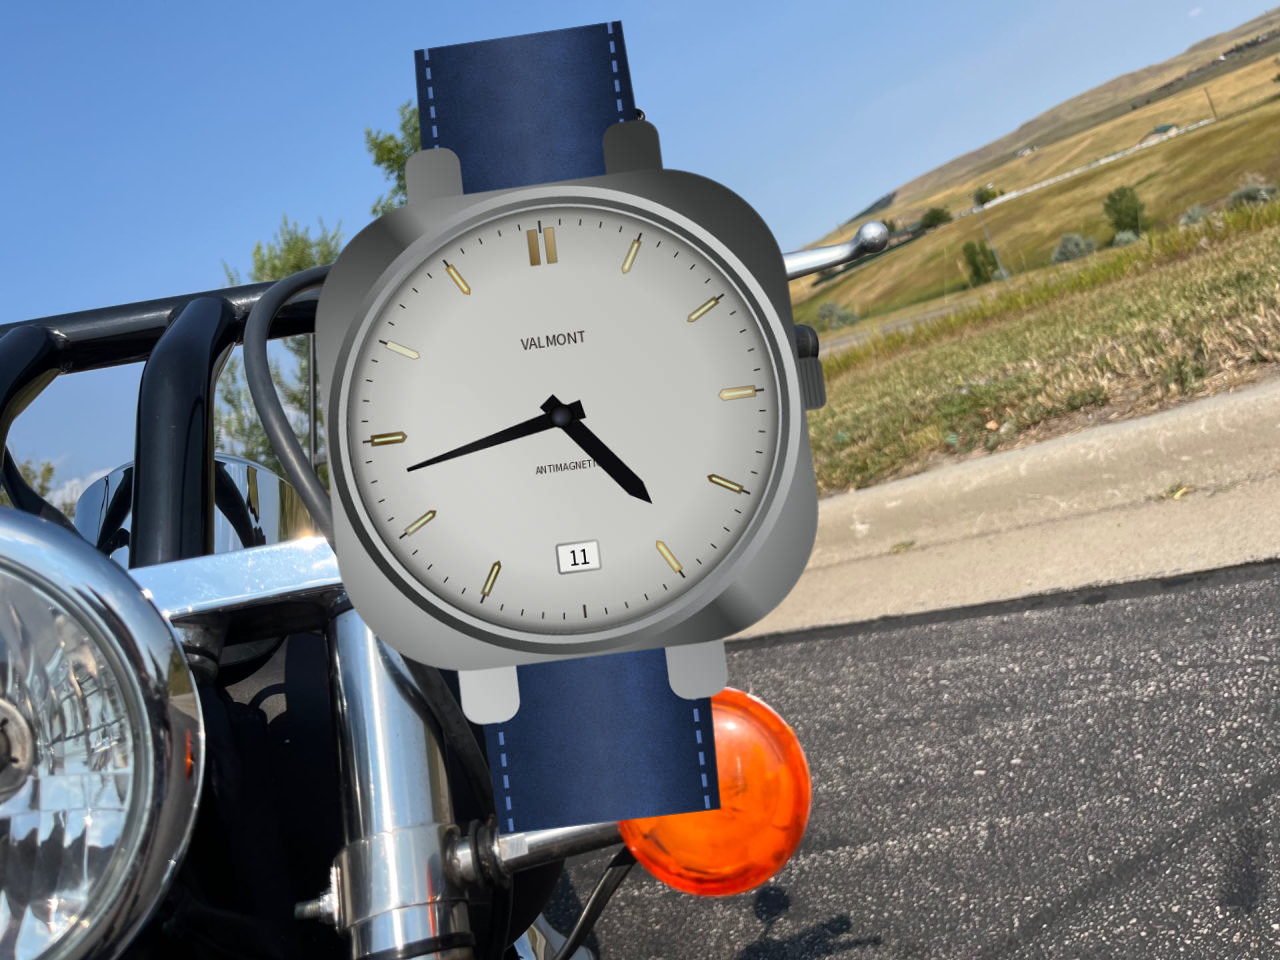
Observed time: 4h43
